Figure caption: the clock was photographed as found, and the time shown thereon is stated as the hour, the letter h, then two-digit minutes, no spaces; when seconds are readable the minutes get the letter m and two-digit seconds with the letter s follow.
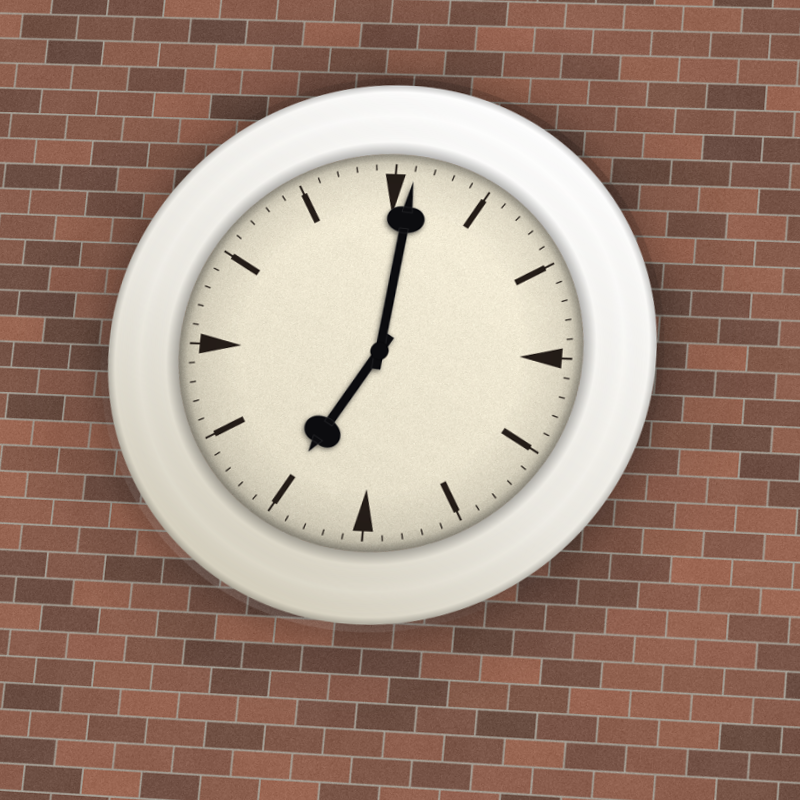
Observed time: 7h01
